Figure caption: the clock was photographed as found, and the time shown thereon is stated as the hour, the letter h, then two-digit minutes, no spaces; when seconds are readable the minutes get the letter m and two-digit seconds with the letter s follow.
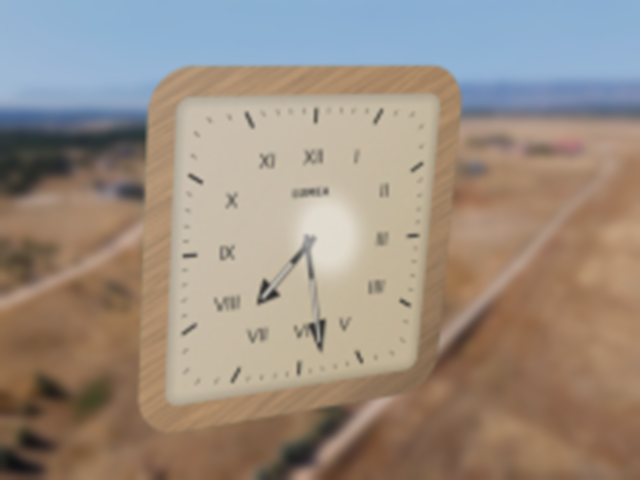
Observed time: 7h28
